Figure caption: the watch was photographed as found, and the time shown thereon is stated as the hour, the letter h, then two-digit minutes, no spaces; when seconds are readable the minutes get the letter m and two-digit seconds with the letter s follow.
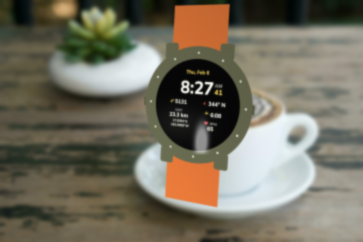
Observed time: 8h27
